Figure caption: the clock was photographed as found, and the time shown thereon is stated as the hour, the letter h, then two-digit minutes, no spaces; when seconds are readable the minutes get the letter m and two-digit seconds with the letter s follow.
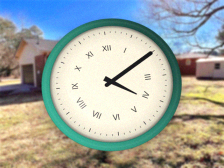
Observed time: 4h10
